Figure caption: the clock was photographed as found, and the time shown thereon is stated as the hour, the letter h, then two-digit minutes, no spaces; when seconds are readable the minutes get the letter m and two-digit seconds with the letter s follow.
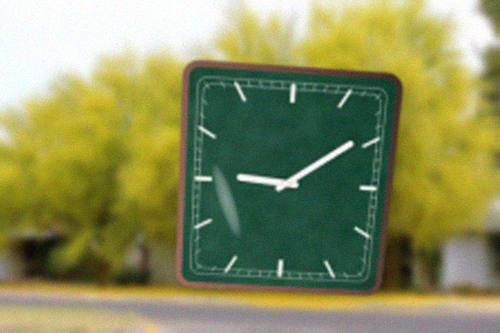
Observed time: 9h09
